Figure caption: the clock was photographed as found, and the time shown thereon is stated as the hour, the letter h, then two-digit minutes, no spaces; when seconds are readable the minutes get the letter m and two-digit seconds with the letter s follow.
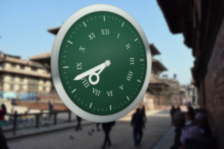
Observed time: 7h42
